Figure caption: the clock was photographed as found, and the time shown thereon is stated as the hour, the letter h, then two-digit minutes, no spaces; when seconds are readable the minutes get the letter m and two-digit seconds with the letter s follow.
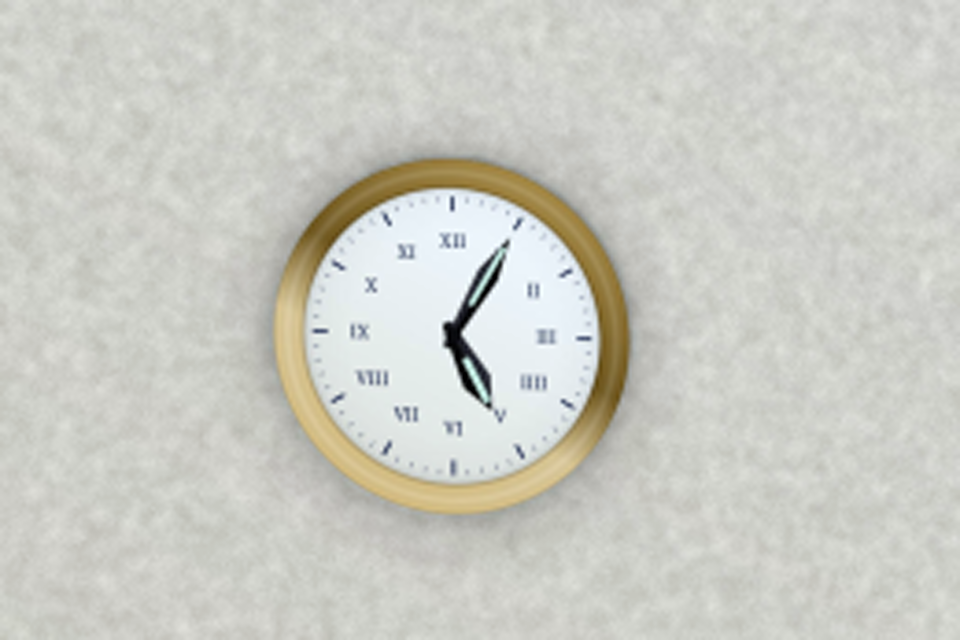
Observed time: 5h05
